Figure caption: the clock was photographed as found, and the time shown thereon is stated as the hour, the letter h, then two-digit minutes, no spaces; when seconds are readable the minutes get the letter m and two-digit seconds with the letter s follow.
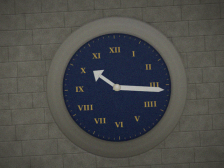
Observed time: 10h16
